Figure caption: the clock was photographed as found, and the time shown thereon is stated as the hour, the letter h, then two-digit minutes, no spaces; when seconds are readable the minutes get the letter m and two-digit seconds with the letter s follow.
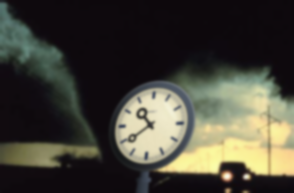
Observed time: 10h39
